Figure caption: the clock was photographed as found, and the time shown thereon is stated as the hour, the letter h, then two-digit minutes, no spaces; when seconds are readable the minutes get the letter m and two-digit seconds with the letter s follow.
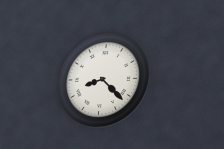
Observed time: 8h22
